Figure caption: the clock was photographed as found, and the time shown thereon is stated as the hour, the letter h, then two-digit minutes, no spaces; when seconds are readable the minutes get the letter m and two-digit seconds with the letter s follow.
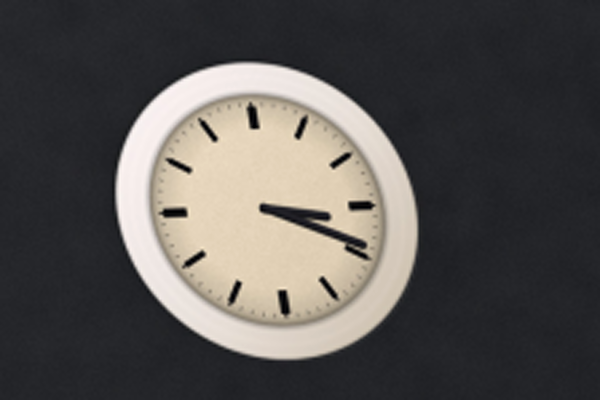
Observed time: 3h19
